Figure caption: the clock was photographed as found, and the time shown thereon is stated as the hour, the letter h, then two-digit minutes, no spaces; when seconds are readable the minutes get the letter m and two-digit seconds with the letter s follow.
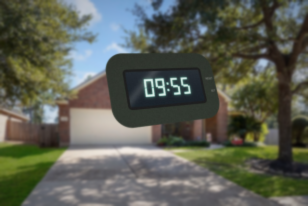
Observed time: 9h55
